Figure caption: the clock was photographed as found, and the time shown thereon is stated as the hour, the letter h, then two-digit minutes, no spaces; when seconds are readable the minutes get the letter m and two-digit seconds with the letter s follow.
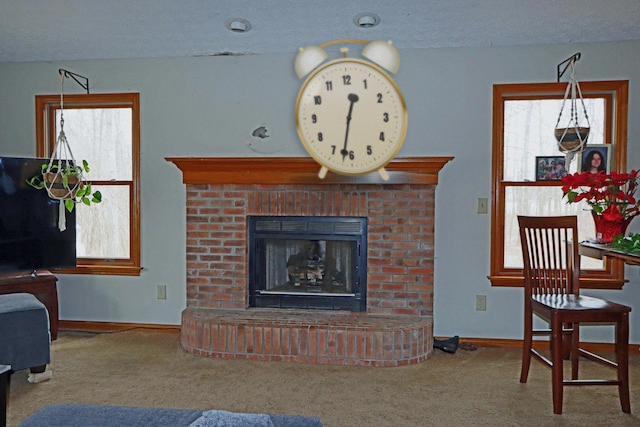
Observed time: 12h32
